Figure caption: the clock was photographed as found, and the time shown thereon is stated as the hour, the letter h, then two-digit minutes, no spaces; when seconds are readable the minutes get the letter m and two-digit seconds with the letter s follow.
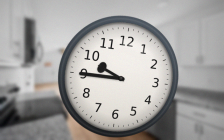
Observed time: 9h45
